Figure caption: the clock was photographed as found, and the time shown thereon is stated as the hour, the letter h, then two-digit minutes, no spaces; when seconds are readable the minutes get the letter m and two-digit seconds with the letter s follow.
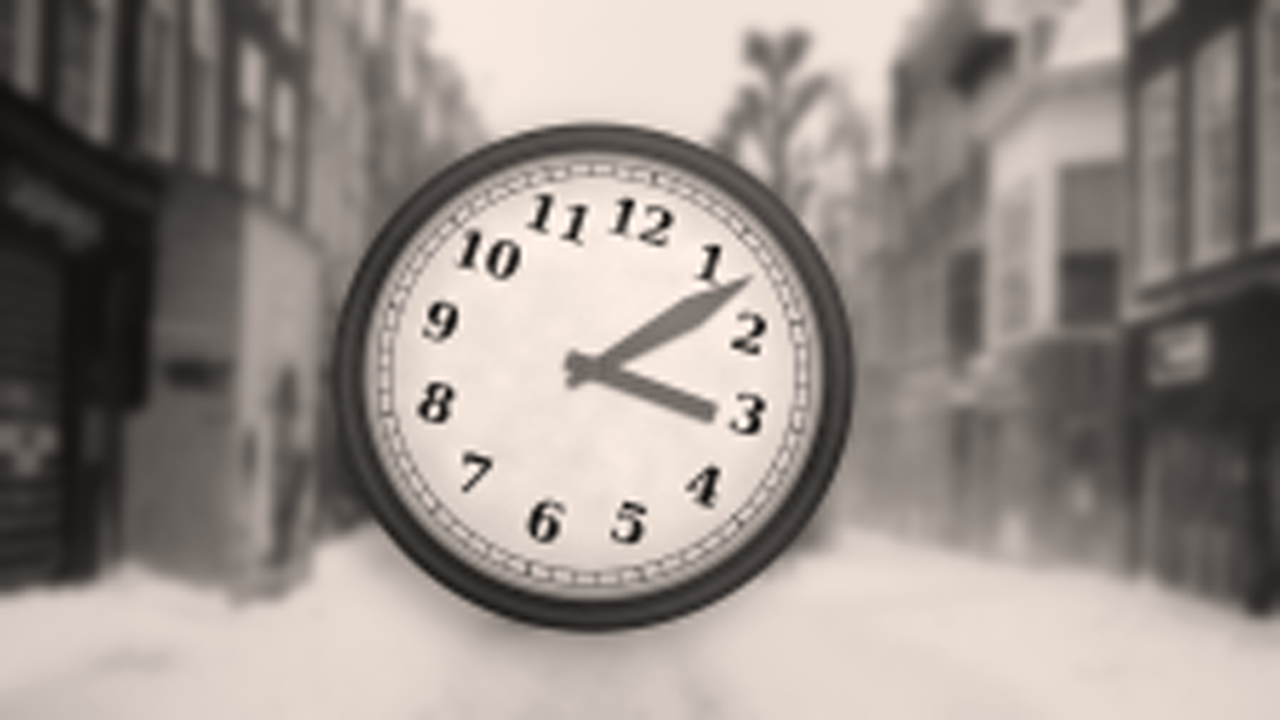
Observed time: 3h07
